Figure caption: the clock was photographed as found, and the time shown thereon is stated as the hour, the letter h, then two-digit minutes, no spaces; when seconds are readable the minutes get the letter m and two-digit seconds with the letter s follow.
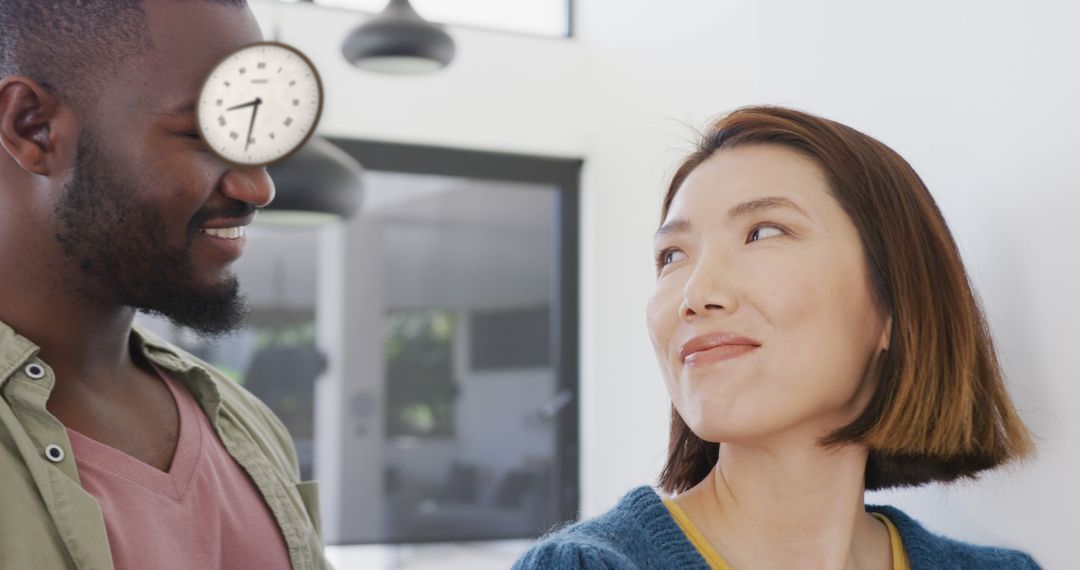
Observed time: 8h31
